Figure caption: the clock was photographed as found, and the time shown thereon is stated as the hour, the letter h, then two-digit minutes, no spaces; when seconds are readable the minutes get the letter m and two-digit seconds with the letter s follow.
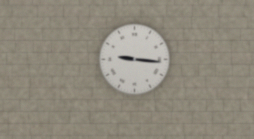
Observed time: 9h16
